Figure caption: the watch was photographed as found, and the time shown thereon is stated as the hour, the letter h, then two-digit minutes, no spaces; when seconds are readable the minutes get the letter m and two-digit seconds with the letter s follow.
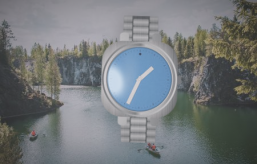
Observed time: 1h34
